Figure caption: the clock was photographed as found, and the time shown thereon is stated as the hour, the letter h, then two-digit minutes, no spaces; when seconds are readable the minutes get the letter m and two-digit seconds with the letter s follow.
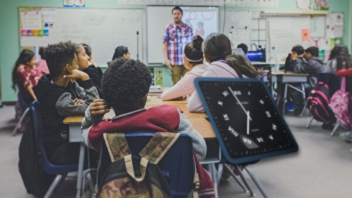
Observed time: 6h58
